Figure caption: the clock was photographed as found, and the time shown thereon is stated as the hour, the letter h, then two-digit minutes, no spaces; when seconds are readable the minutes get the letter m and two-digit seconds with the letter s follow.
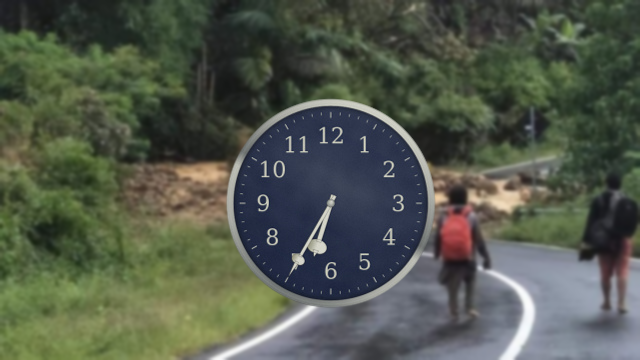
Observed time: 6h35
